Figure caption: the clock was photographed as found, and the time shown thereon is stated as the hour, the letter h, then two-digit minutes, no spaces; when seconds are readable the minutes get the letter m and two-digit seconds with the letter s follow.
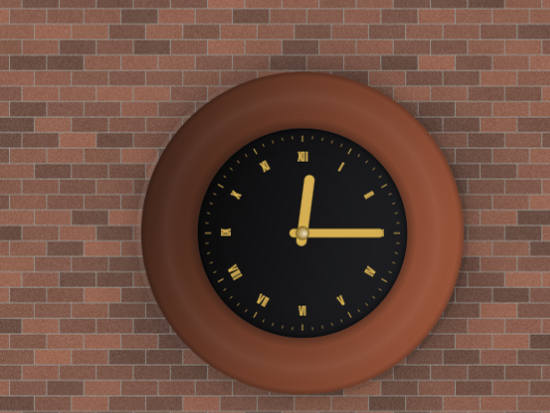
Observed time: 12h15
